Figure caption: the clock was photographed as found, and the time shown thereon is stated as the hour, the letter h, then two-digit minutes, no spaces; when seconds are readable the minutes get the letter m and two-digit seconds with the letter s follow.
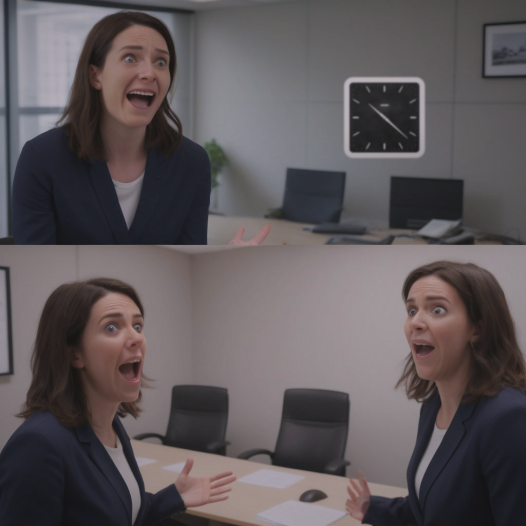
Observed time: 10h22
